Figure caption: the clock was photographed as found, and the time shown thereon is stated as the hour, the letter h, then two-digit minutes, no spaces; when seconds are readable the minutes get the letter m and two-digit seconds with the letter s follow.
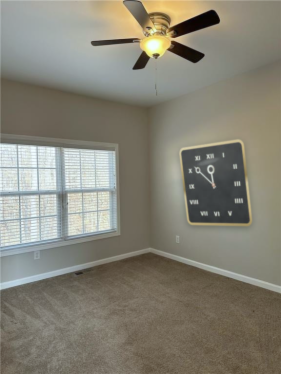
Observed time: 11h52
